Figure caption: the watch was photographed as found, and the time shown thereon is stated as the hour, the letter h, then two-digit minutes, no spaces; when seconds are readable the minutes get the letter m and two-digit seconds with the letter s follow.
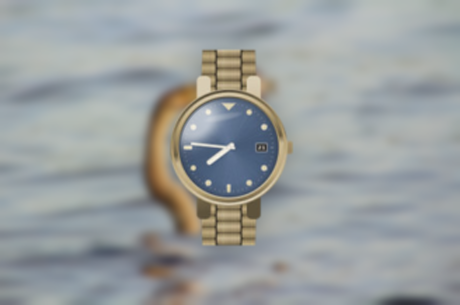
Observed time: 7h46
